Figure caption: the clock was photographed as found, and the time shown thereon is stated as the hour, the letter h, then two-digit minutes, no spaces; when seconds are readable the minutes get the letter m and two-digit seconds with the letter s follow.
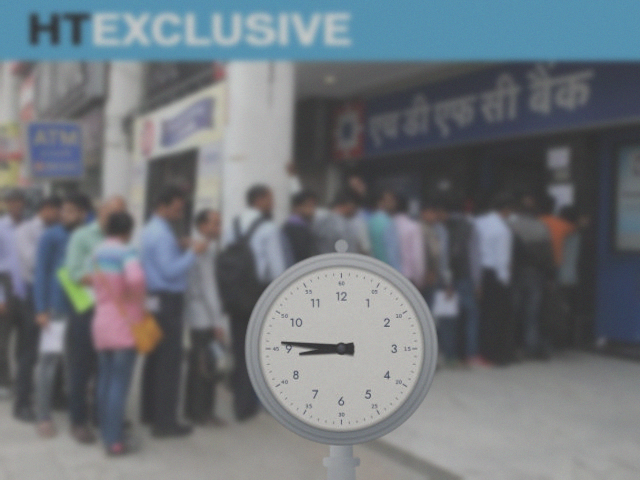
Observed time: 8h46
